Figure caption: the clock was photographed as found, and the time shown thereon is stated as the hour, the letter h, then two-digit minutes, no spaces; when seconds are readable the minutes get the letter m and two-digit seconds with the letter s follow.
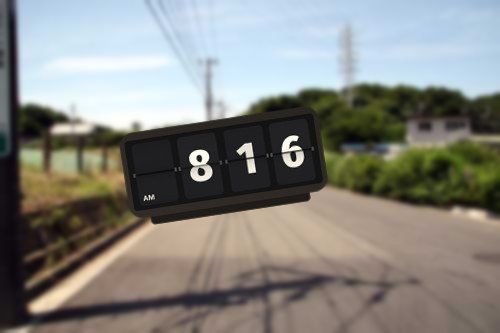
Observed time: 8h16
